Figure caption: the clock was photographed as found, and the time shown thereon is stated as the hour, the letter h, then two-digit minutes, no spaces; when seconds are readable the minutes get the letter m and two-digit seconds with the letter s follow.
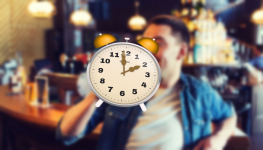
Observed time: 1h59
